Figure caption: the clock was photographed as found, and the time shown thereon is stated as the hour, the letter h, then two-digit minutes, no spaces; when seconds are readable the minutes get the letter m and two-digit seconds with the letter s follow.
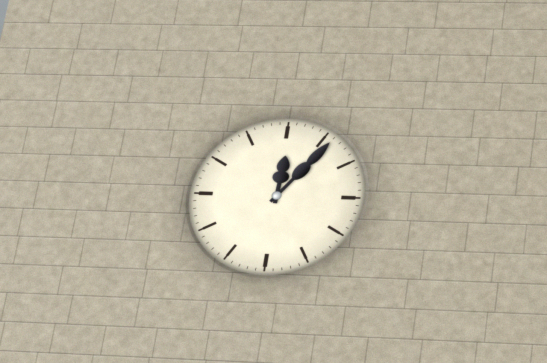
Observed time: 12h06
